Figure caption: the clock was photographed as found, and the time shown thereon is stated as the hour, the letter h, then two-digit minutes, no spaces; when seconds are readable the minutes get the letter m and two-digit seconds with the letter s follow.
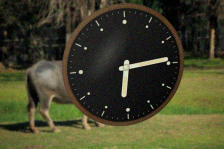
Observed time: 6h14
